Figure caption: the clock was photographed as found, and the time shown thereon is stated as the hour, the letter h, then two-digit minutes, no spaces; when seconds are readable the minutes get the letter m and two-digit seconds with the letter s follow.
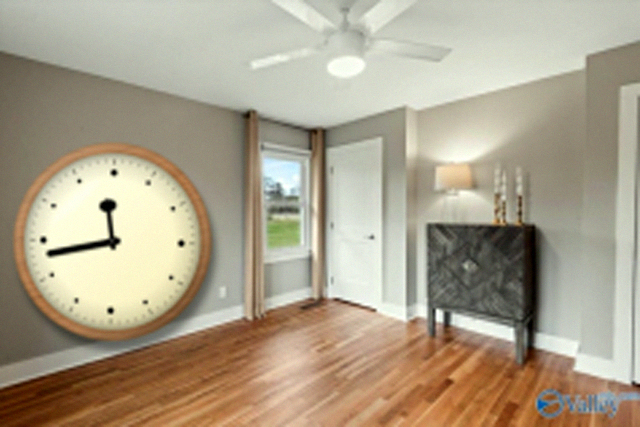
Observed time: 11h43
